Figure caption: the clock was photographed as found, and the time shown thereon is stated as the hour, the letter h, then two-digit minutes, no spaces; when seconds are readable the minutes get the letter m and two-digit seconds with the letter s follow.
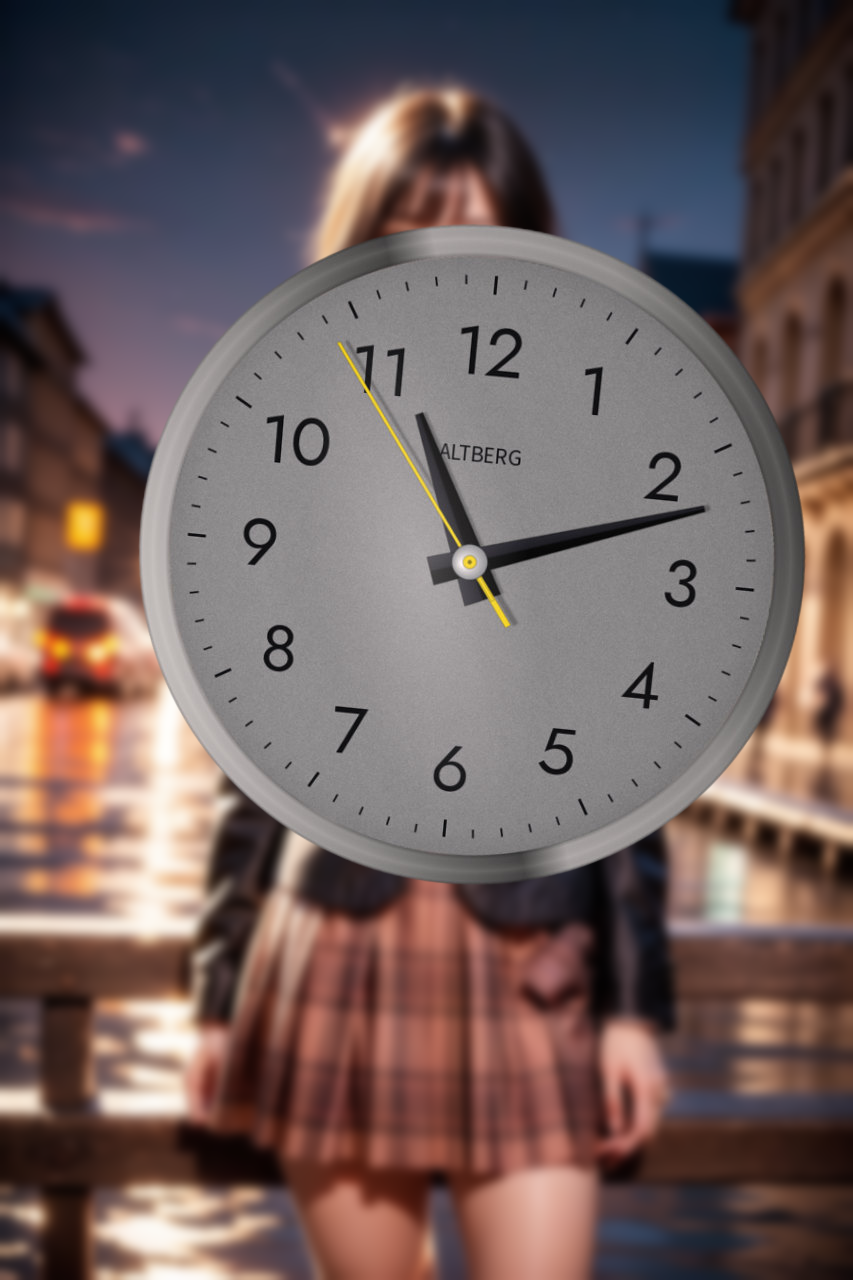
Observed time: 11h11m54s
